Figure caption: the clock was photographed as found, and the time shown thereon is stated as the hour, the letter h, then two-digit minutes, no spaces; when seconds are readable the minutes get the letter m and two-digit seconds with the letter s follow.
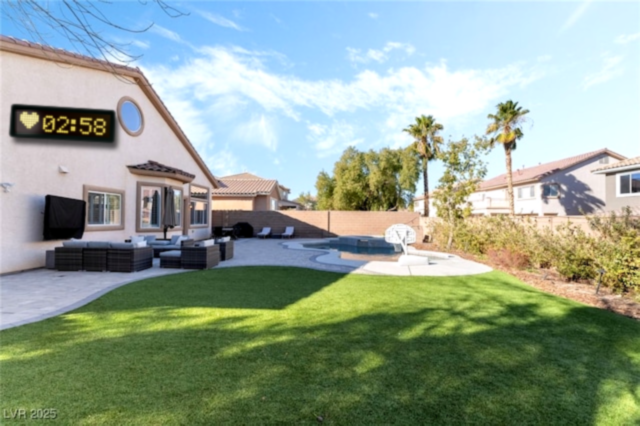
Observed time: 2h58
